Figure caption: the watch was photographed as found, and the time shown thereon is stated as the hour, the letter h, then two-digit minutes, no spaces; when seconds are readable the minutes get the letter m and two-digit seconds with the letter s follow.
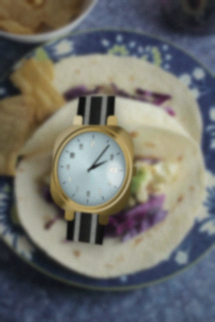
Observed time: 2h06
